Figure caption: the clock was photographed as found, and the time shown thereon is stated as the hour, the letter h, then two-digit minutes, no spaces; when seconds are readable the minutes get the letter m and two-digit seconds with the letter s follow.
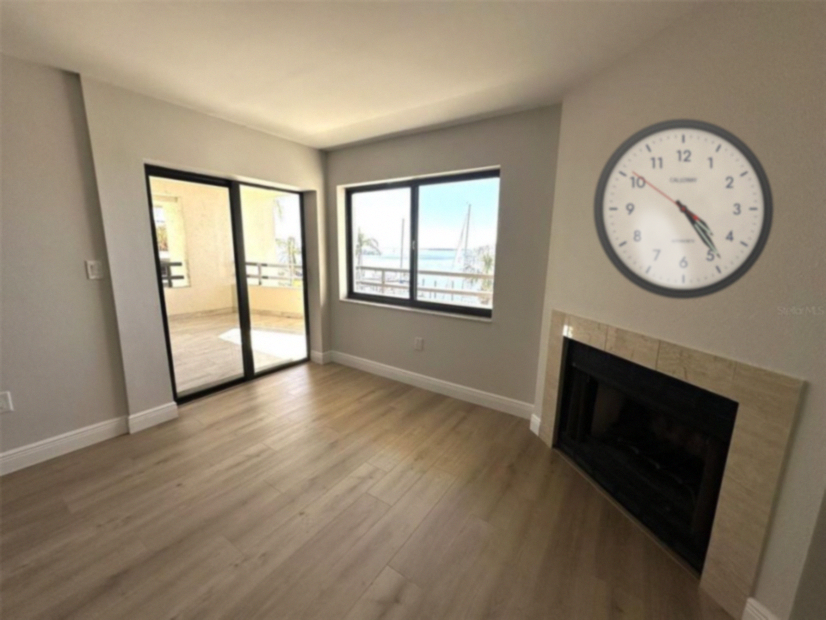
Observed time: 4h23m51s
